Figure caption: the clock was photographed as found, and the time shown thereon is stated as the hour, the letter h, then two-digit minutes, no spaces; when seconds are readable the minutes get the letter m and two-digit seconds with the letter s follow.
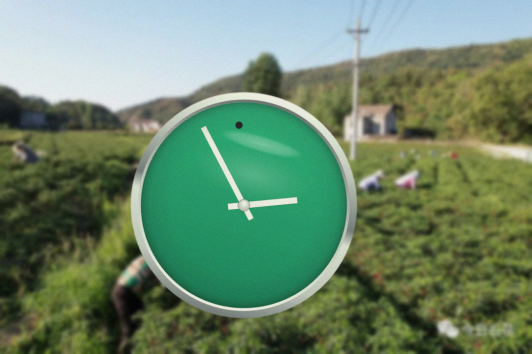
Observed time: 2h56
